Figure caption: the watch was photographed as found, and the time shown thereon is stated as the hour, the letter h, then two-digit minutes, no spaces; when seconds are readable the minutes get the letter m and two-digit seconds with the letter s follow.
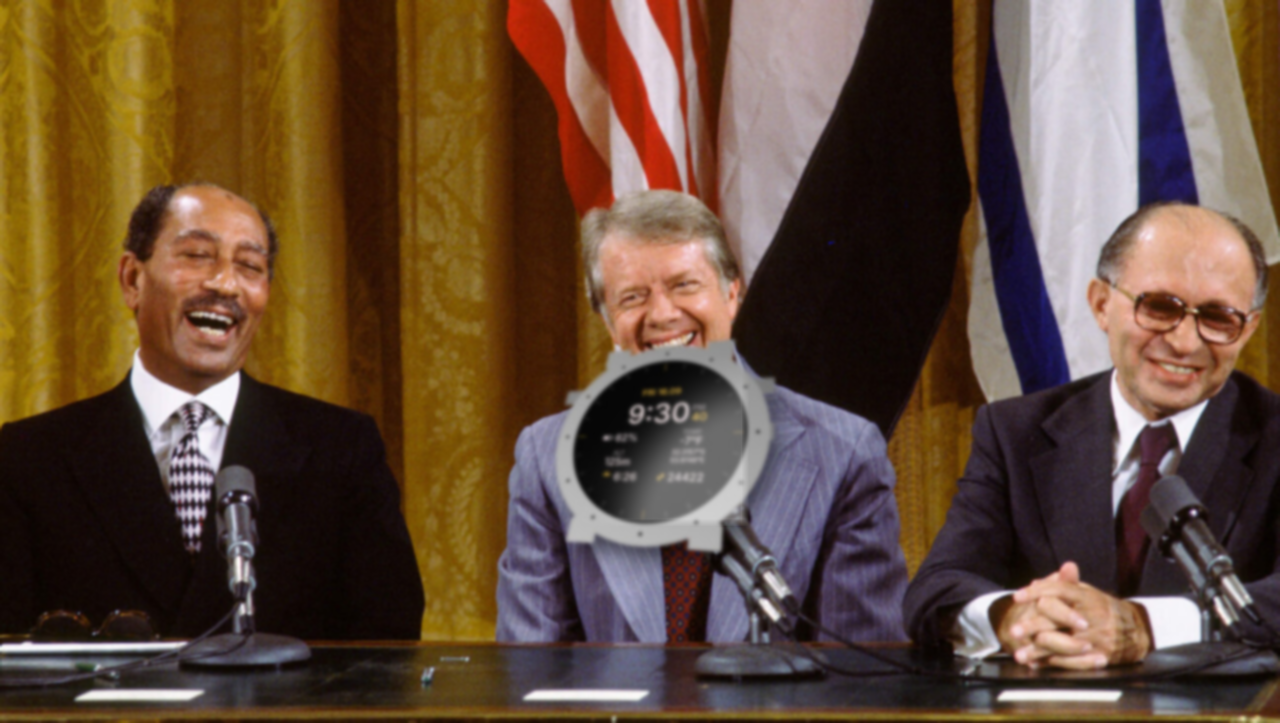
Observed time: 9h30
